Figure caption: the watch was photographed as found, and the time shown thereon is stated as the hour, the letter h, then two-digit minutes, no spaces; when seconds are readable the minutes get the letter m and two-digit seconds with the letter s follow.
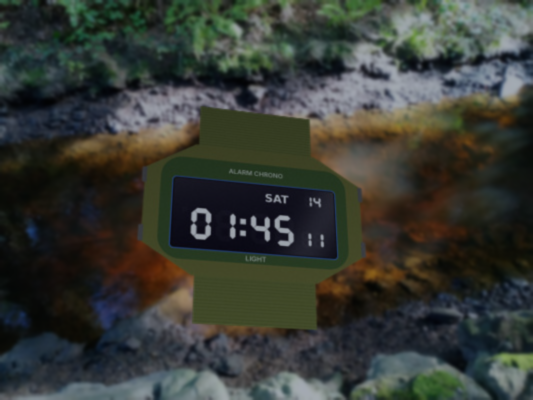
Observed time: 1h45m11s
